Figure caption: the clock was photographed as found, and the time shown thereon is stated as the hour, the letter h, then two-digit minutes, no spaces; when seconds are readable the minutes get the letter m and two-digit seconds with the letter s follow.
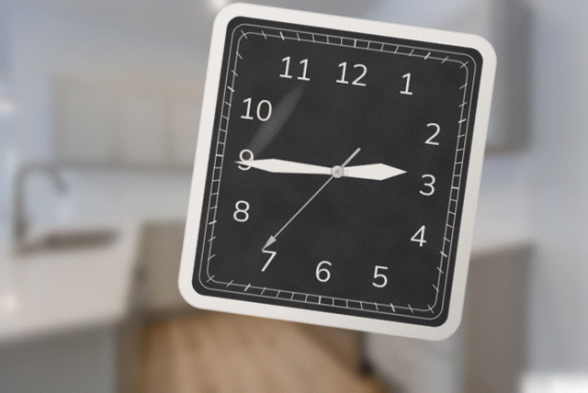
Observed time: 2h44m36s
